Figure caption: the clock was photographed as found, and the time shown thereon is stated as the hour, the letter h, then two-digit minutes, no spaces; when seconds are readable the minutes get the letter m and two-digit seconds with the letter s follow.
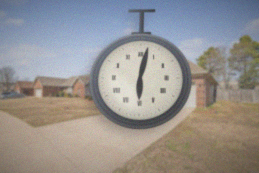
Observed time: 6h02
